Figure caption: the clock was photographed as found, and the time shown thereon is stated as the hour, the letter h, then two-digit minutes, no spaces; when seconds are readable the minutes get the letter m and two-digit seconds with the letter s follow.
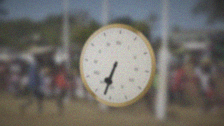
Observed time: 6h32
